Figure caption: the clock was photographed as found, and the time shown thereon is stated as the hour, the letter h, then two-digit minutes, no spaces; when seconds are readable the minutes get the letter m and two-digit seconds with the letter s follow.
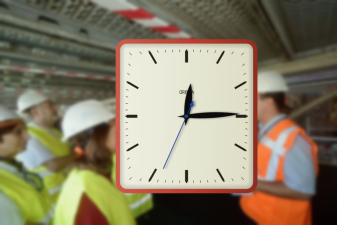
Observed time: 12h14m34s
